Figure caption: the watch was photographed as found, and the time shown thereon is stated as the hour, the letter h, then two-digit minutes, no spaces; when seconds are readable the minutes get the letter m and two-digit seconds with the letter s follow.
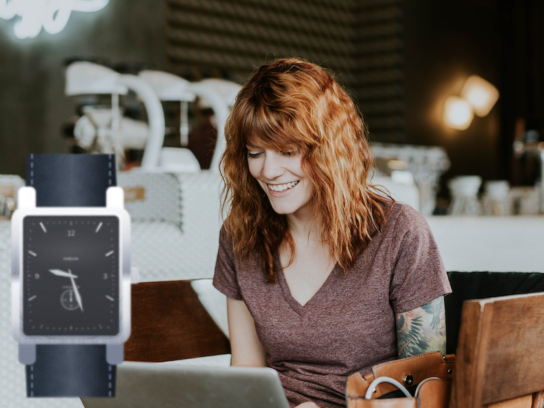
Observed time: 9h27
